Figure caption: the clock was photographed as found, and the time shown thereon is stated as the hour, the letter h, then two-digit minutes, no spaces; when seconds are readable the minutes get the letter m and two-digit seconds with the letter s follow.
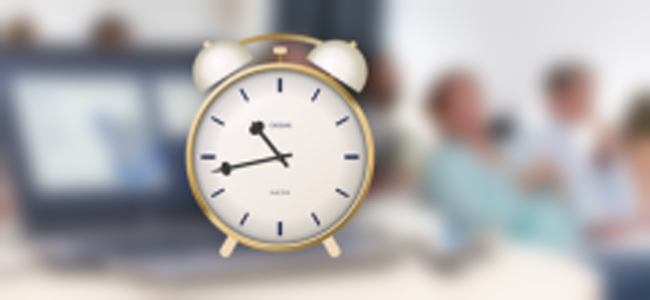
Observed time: 10h43
